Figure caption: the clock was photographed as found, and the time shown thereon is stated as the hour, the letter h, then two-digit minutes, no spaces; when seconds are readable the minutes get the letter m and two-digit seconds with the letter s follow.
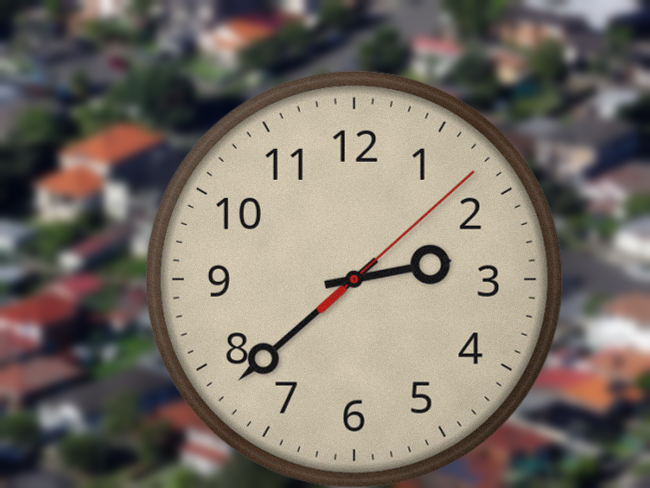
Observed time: 2h38m08s
